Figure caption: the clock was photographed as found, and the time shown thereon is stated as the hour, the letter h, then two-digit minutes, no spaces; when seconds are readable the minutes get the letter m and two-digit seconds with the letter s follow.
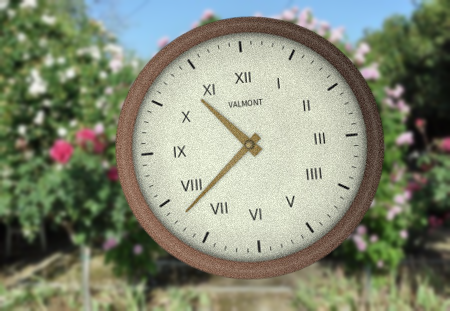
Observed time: 10h38
